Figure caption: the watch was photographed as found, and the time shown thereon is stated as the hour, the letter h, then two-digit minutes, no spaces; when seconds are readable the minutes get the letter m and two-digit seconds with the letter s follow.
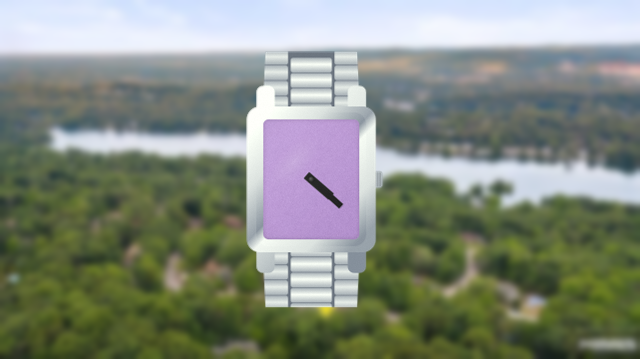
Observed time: 4h22
